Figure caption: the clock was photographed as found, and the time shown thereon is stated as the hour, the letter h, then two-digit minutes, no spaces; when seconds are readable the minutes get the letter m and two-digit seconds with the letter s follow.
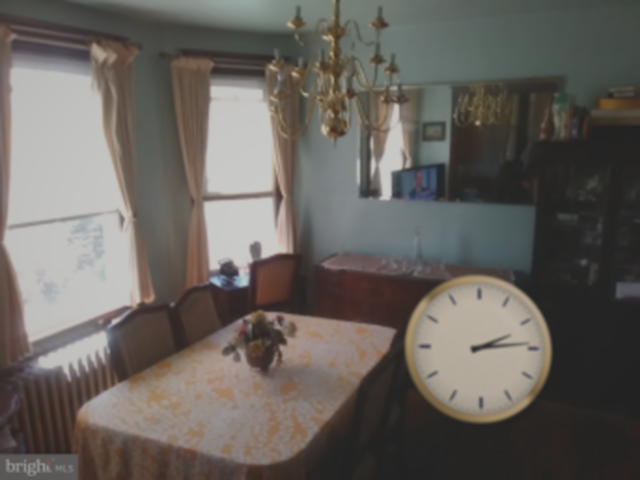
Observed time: 2h14
